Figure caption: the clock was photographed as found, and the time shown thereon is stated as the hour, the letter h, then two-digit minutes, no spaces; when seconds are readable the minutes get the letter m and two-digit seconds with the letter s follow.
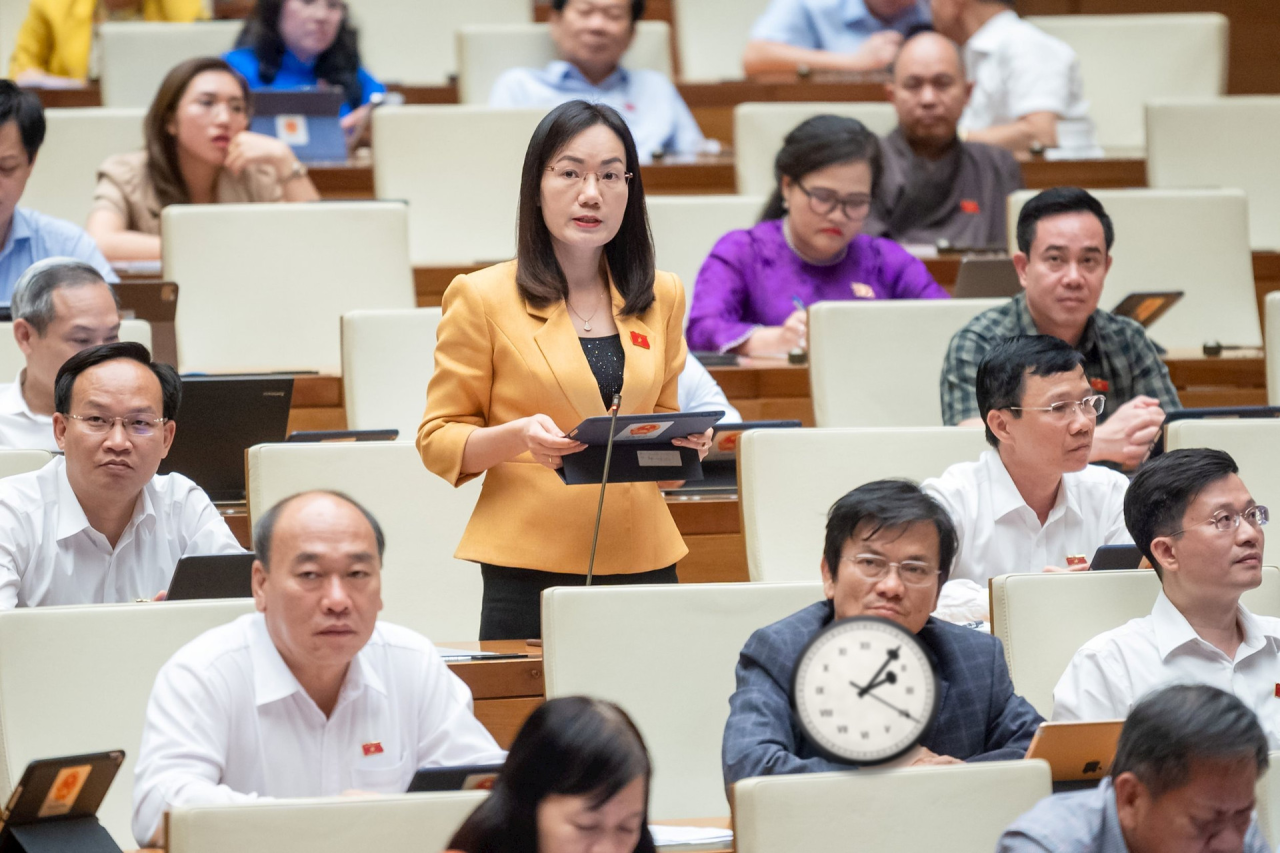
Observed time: 2h06m20s
